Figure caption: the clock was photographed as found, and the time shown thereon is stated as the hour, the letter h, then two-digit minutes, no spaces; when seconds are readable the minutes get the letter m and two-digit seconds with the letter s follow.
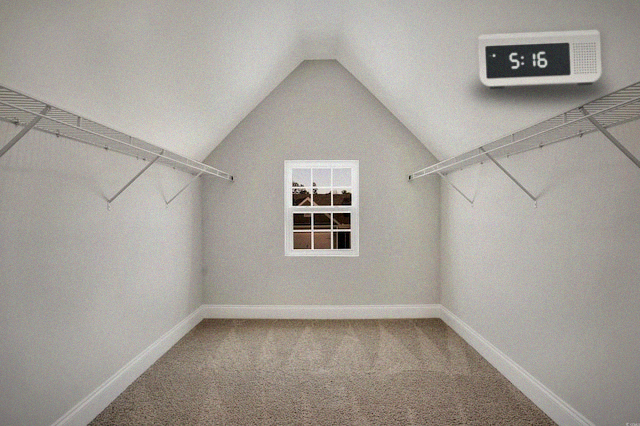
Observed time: 5h16
